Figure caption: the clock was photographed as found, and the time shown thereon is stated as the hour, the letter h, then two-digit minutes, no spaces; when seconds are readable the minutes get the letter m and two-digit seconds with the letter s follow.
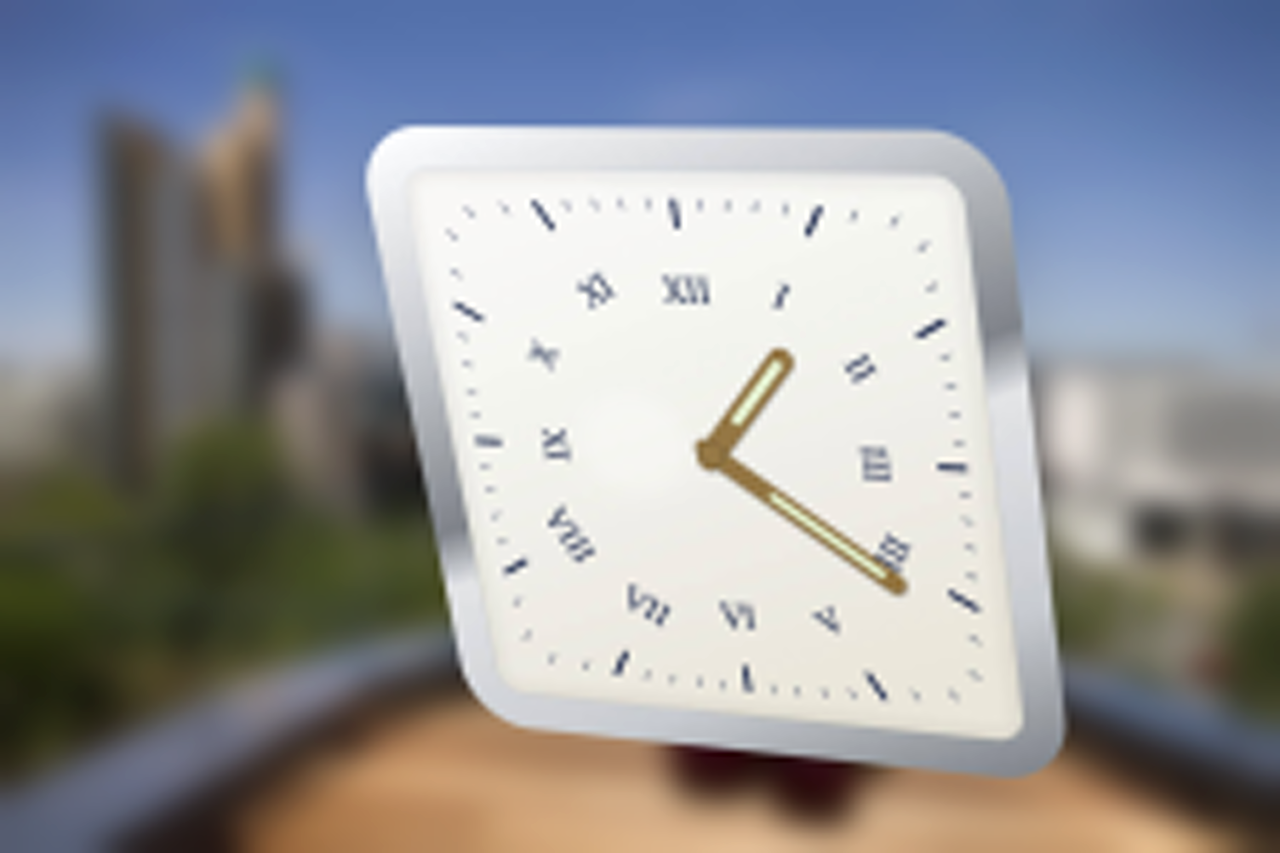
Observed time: 1h21
